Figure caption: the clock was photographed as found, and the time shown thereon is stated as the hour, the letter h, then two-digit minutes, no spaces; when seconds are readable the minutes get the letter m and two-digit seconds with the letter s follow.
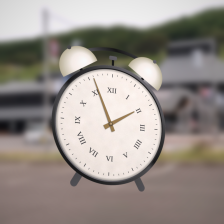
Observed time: 1h56
